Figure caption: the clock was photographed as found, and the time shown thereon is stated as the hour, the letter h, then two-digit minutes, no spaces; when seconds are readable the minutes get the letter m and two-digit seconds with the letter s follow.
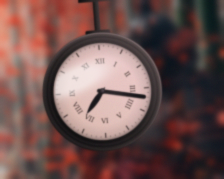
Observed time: 7h17
